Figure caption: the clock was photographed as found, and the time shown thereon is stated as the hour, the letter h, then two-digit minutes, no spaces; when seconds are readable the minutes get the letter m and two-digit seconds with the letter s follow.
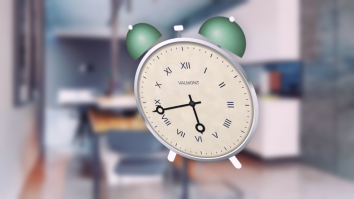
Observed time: 5h43
